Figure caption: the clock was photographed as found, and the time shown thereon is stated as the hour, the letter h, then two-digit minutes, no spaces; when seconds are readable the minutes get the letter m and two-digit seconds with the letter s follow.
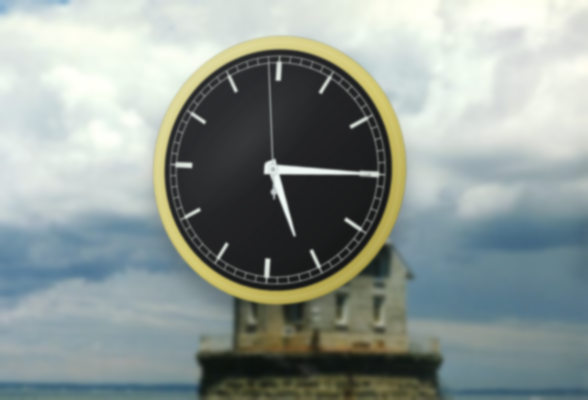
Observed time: 5h14m59s
